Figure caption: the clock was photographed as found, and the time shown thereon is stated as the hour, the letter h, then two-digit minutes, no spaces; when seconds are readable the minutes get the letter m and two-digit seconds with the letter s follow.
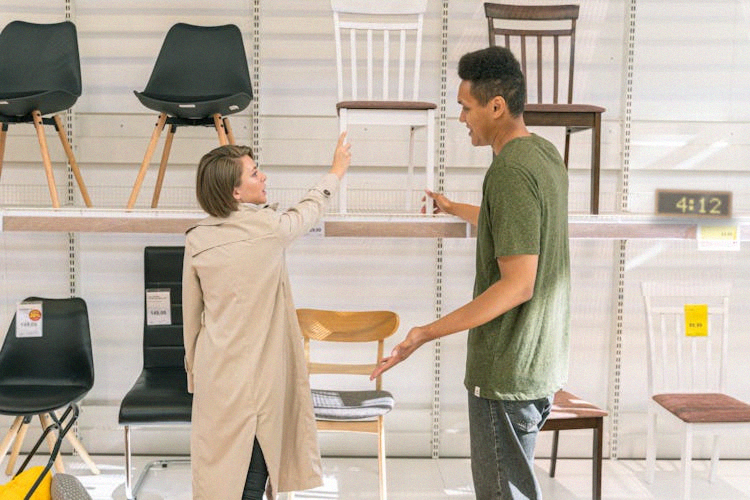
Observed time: 4h12
